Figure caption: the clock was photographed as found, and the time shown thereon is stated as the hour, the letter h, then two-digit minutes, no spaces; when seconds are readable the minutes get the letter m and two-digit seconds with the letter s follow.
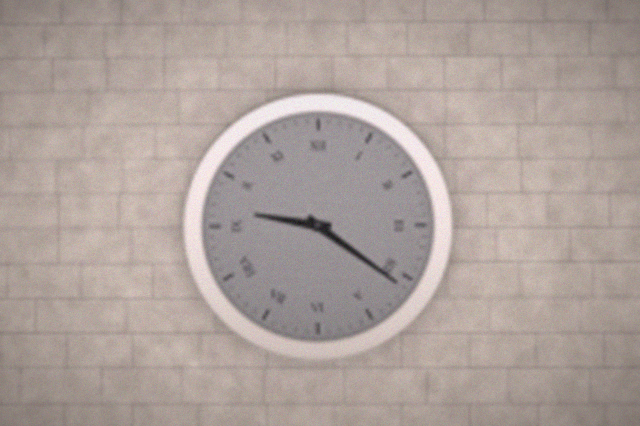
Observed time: 9h21
